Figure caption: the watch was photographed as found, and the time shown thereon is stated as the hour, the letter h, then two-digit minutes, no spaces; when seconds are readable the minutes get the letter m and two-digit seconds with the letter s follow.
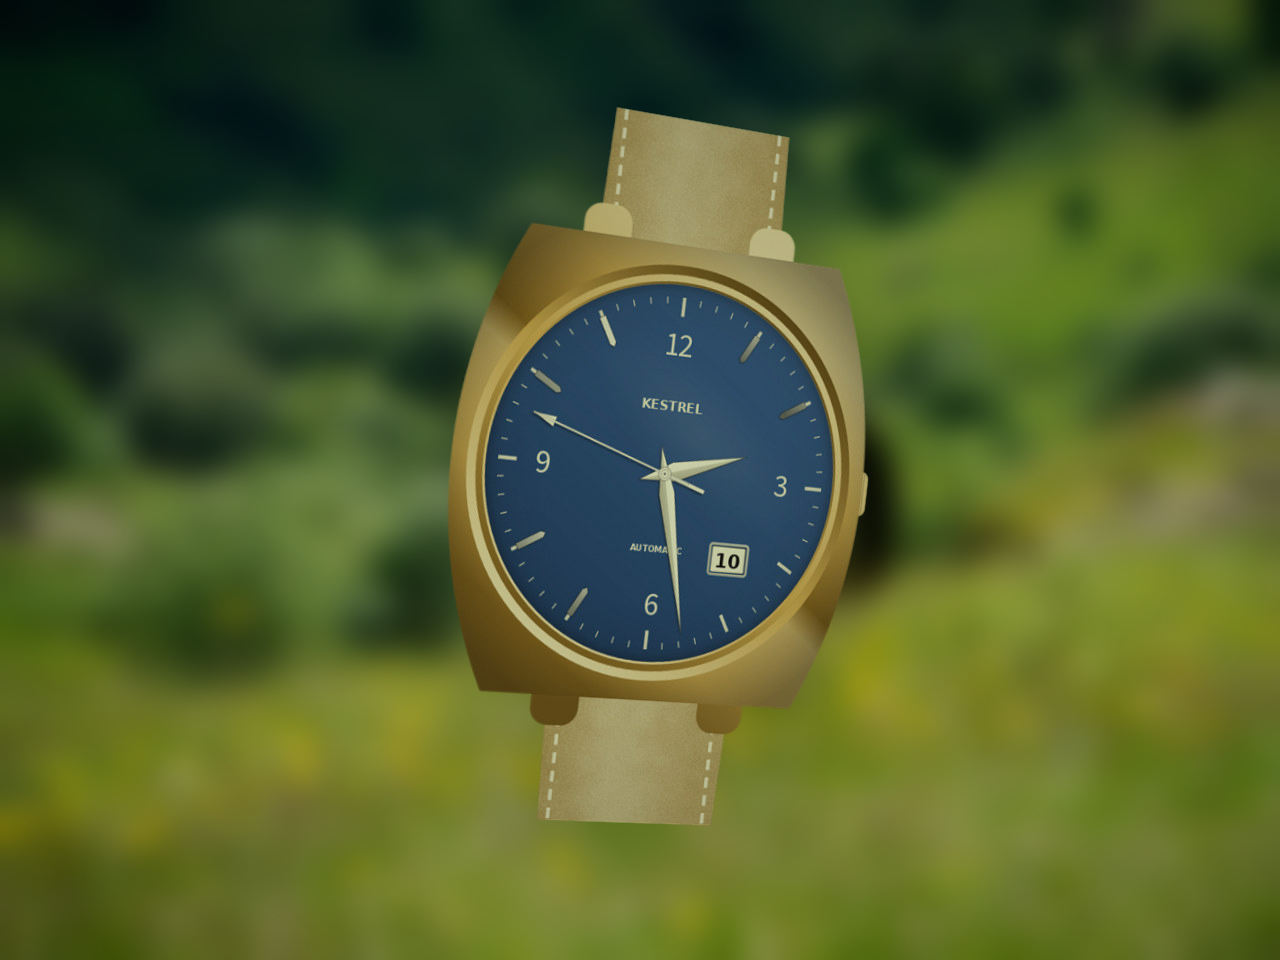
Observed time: 2h27m48s
